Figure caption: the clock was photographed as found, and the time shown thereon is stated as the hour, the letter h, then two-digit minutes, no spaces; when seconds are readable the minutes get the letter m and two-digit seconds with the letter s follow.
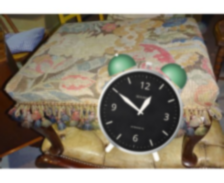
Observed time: 12h50
